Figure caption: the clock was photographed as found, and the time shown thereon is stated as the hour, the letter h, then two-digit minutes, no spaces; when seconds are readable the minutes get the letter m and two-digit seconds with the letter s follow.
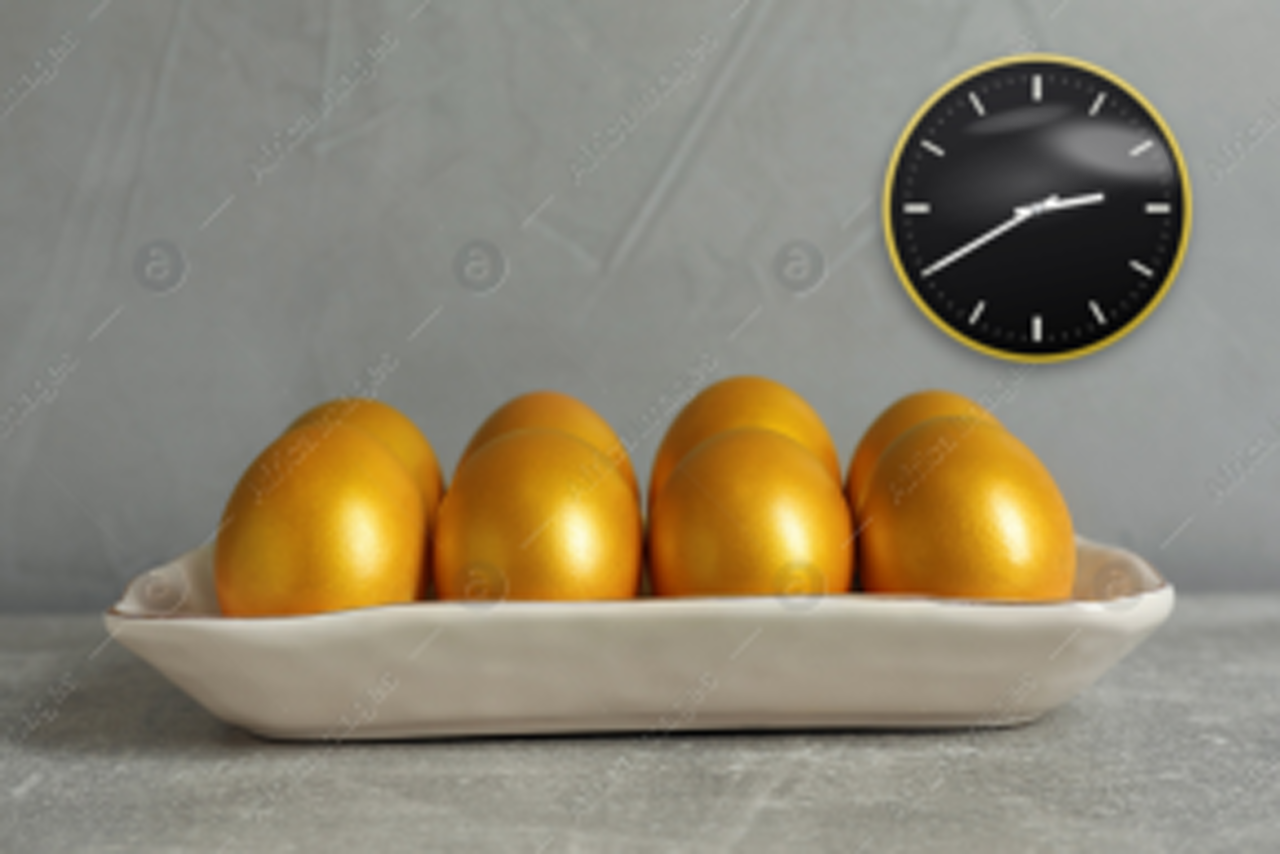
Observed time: 2h40
